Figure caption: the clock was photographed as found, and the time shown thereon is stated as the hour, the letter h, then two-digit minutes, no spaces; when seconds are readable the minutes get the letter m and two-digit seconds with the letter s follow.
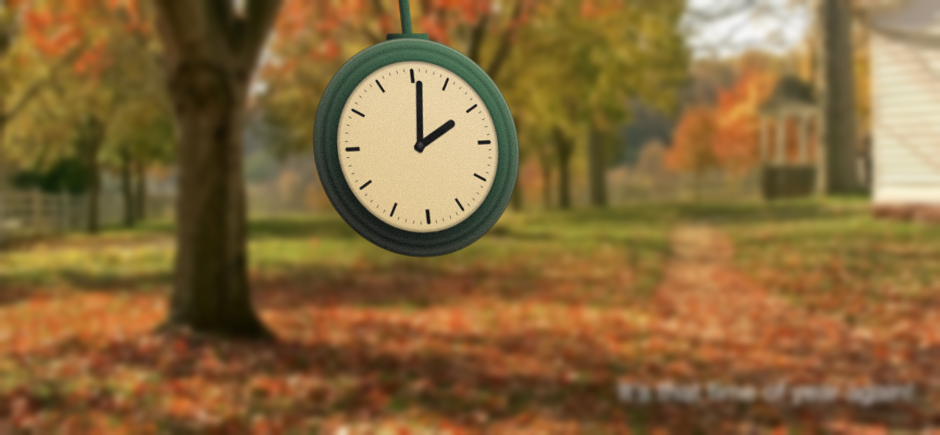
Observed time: 2h01
